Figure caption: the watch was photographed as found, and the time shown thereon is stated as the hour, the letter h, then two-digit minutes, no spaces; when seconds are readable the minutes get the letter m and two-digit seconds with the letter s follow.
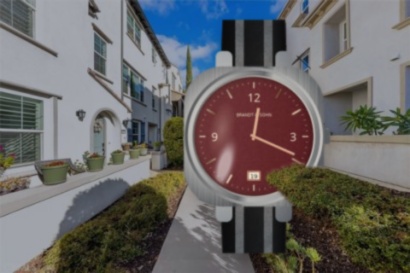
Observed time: 12h19
